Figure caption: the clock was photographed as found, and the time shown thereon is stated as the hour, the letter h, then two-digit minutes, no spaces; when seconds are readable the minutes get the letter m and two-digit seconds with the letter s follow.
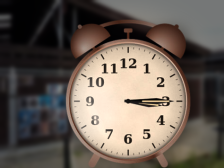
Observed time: 3h15
